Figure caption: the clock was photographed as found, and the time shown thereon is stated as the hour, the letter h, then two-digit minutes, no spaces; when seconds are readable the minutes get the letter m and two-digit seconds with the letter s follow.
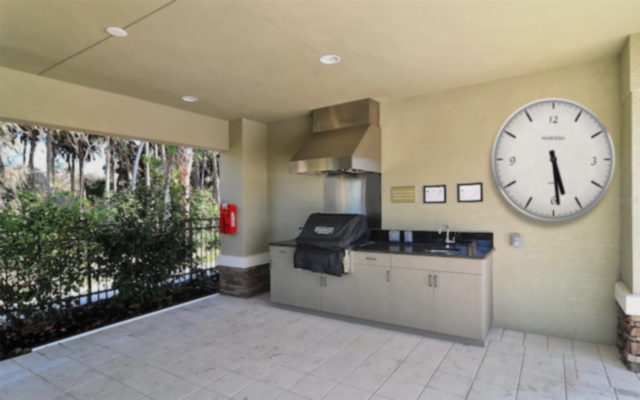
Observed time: 5h29
